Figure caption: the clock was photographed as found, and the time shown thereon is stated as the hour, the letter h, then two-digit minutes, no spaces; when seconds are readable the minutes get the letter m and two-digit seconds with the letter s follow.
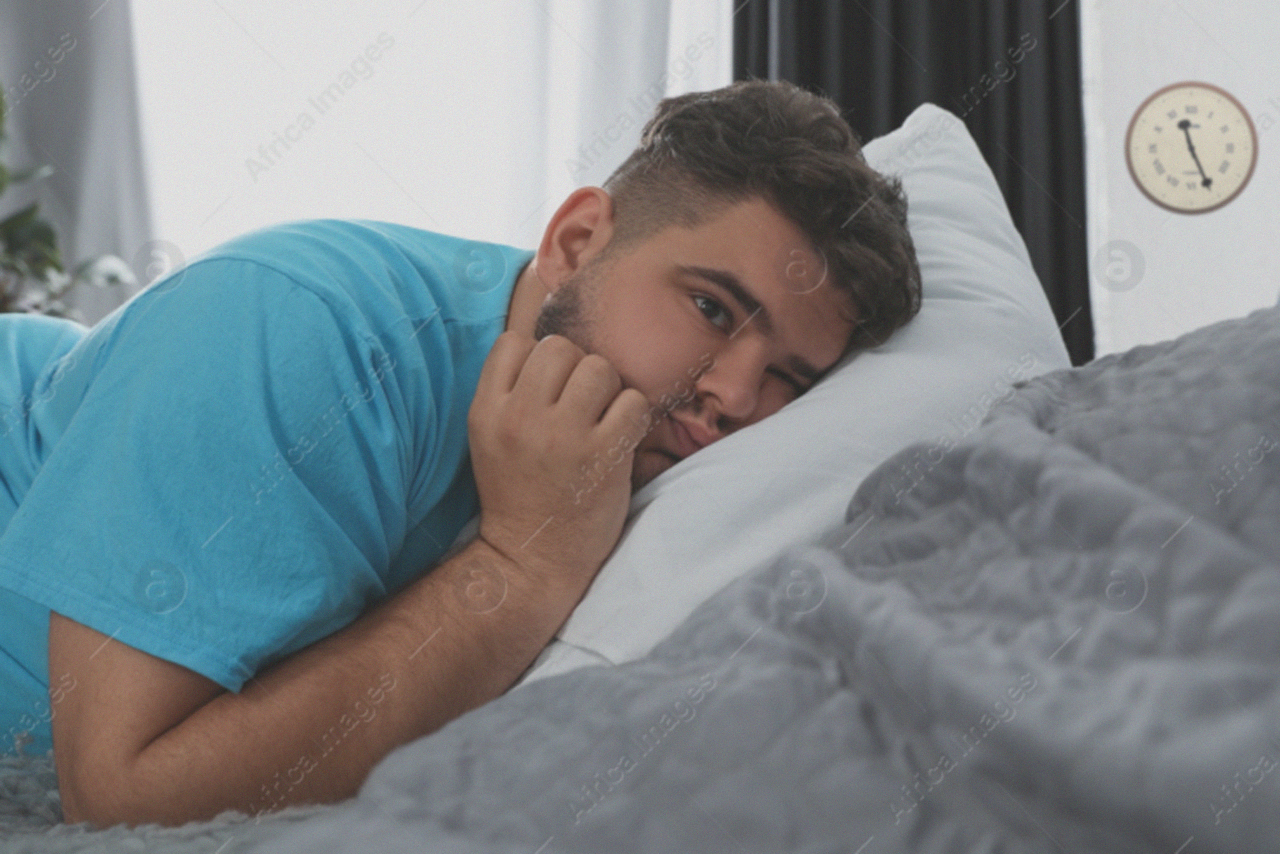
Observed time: 11h26
